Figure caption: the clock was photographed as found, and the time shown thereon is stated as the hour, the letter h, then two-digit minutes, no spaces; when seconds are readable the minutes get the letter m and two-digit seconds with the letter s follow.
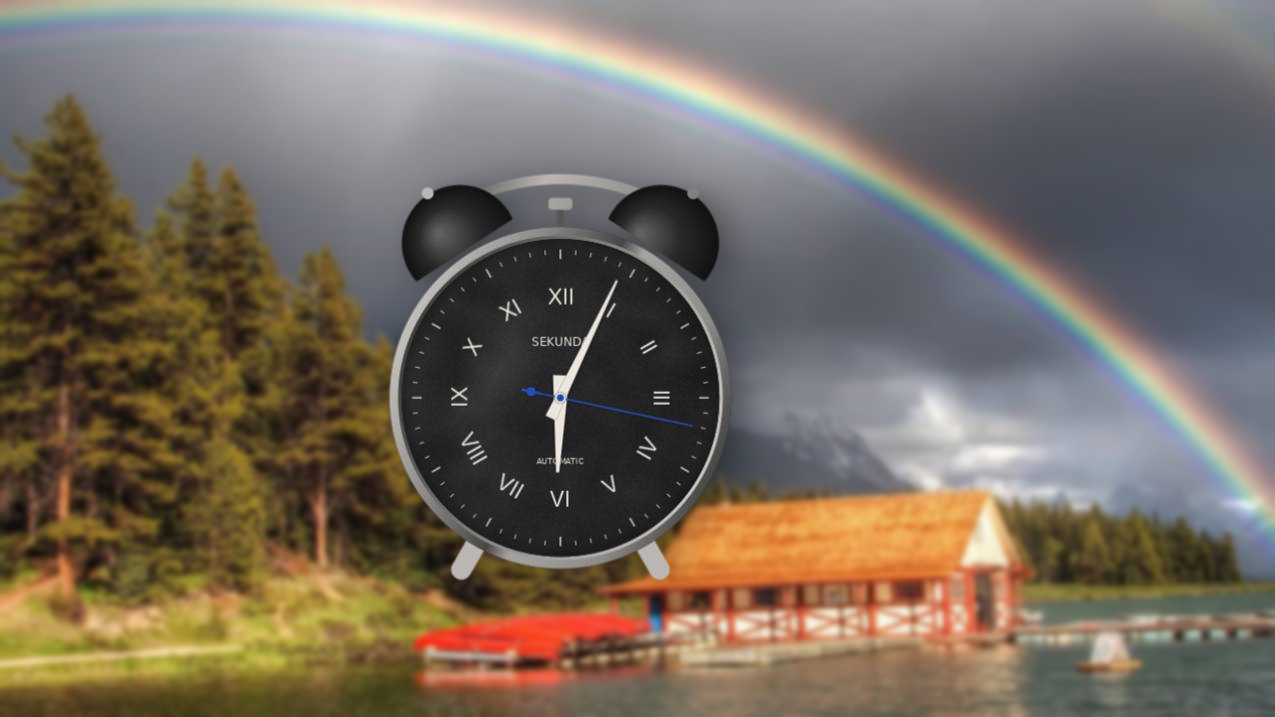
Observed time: 6h04m17s
